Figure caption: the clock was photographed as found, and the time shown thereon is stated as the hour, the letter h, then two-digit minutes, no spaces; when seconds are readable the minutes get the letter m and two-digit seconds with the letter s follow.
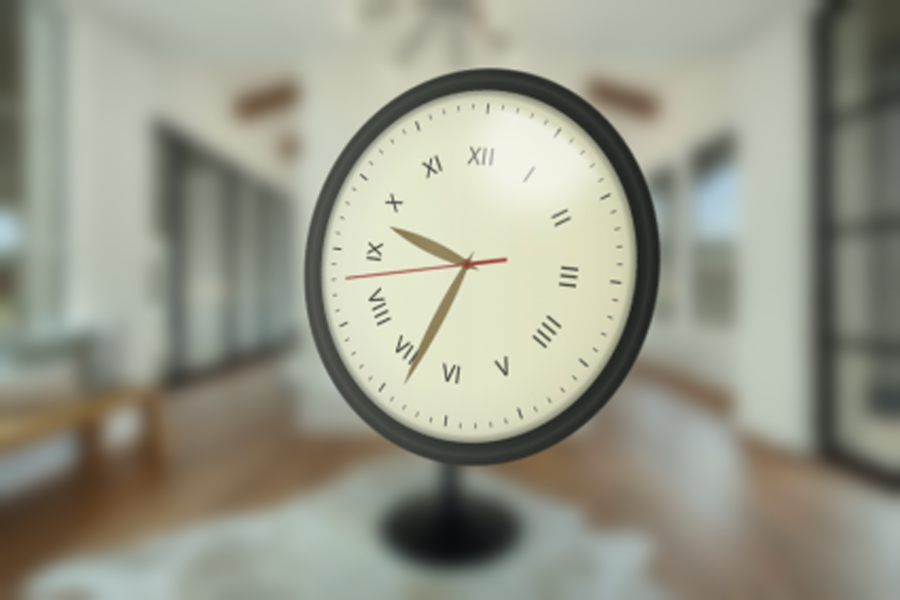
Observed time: 9h33m43s
